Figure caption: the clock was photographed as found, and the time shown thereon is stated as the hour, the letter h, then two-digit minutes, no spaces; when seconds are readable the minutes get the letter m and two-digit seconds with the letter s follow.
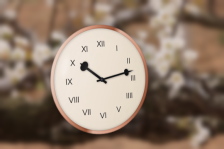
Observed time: 10h13
